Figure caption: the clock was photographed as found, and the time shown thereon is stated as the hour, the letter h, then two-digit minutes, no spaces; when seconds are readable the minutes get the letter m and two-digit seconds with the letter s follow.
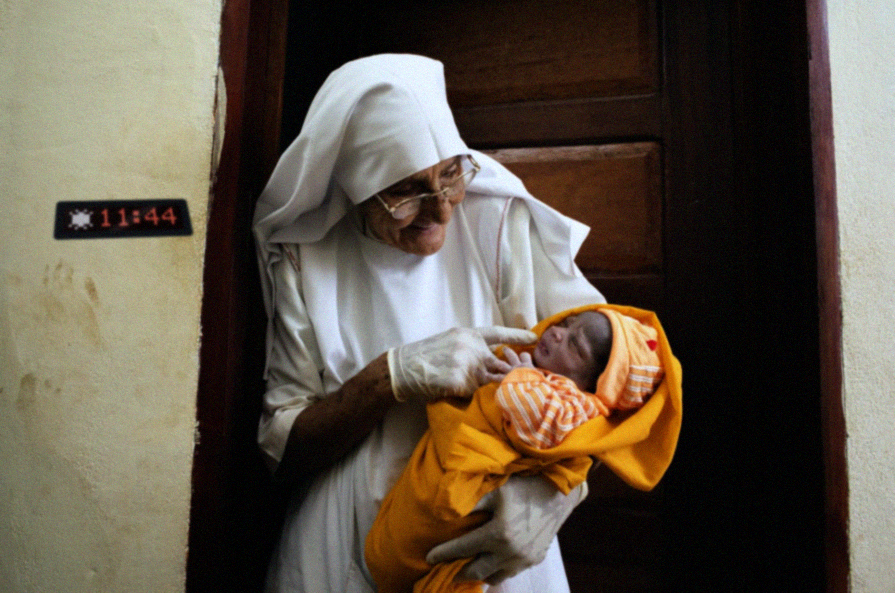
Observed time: 11h44
